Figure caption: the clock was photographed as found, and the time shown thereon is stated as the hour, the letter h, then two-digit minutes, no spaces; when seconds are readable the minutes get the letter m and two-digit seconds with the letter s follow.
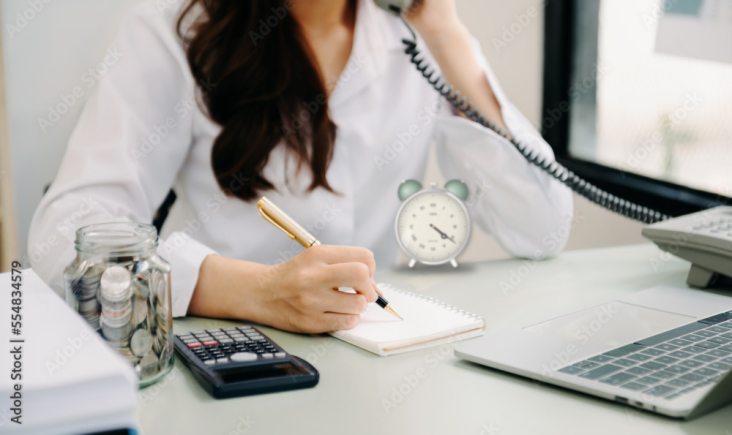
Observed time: 4h21
